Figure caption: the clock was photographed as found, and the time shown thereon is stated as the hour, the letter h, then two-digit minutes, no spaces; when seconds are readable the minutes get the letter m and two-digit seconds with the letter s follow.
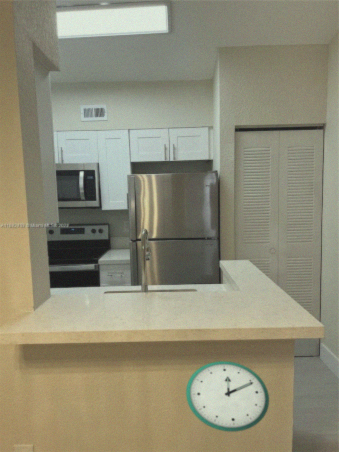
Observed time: 12h11
